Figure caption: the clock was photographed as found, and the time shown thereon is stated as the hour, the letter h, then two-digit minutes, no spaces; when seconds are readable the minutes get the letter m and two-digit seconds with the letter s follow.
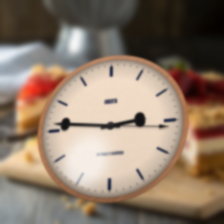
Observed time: 2h46m16s
